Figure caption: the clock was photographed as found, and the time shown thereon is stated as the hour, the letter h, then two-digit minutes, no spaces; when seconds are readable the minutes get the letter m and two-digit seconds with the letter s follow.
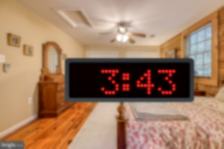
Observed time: 3h43
